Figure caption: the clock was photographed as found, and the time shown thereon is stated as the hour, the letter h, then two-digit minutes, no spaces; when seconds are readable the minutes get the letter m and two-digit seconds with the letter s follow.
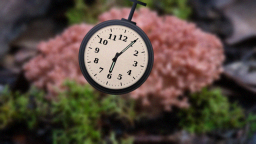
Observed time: 6h05
